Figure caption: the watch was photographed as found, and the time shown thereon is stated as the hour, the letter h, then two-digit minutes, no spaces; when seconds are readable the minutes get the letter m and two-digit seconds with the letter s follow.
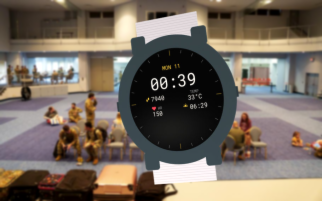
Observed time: 0h39
